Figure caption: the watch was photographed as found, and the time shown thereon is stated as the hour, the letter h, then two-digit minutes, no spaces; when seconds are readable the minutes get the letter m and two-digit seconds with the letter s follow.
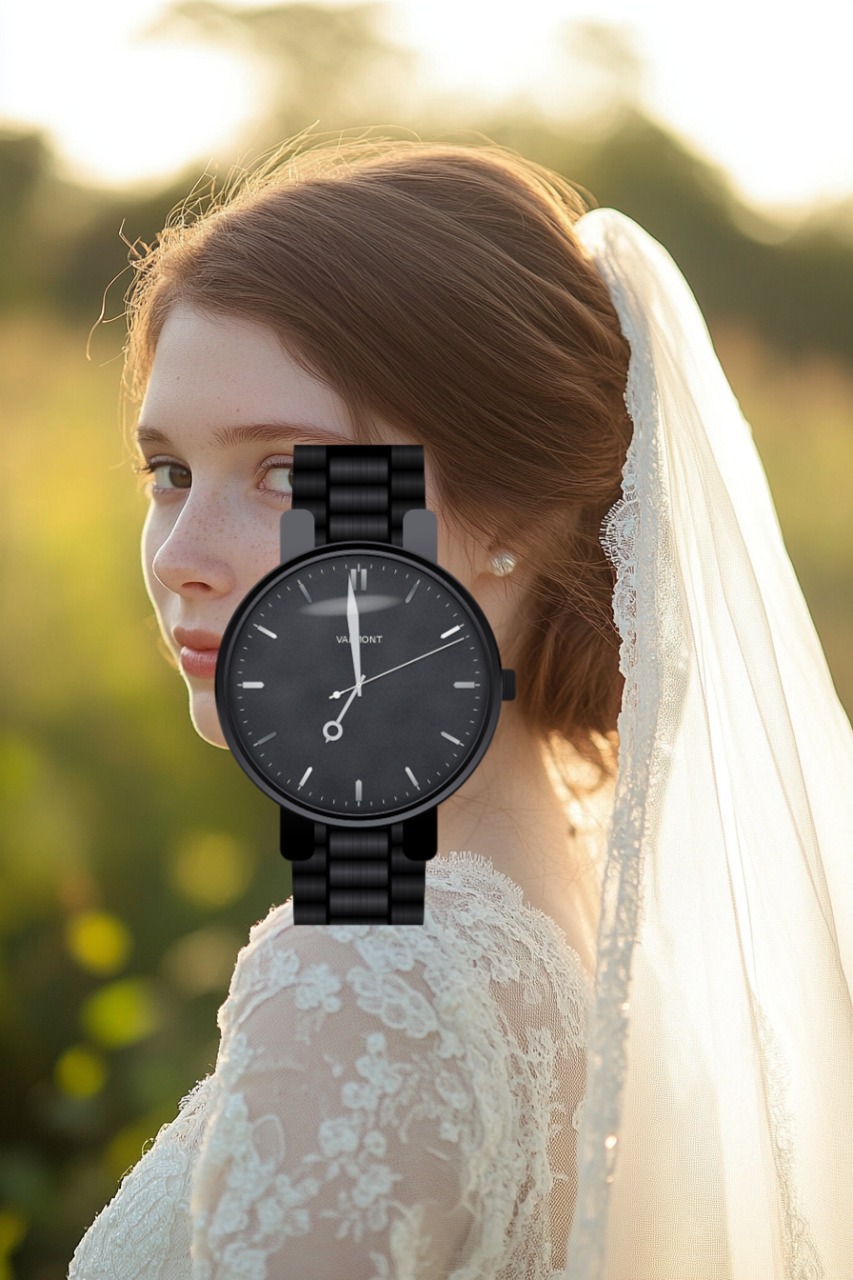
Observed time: 6h59m11s
